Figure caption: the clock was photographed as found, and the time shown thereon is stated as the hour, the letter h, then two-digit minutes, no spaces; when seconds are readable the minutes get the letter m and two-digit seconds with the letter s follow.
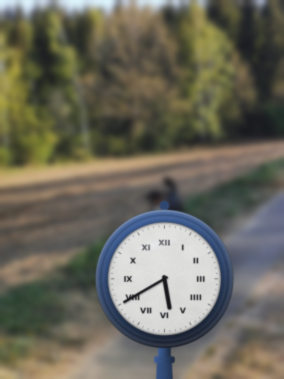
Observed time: 5h40
